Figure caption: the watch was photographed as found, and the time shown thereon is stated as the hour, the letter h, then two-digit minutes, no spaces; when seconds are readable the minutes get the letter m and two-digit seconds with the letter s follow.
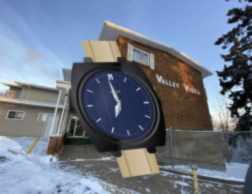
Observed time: 6h59
